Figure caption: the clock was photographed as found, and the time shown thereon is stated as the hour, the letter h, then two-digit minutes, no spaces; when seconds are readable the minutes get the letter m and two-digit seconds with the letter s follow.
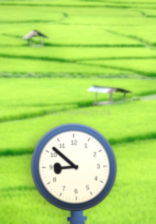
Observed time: 8h52
